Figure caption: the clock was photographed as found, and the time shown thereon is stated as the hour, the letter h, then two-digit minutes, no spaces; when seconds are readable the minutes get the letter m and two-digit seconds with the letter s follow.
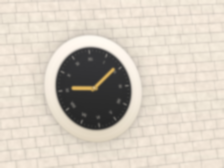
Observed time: 9h09
